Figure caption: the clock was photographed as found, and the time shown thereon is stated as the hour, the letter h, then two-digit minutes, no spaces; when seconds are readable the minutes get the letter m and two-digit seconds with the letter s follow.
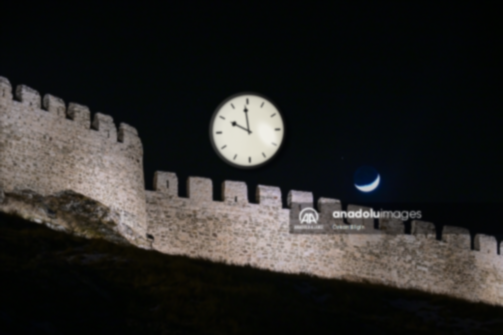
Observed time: 9h59
